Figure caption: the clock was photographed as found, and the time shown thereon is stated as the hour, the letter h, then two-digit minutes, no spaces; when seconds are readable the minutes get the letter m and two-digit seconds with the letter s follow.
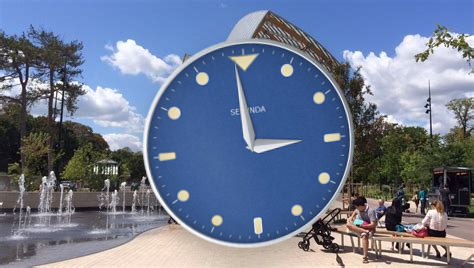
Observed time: 2h59
